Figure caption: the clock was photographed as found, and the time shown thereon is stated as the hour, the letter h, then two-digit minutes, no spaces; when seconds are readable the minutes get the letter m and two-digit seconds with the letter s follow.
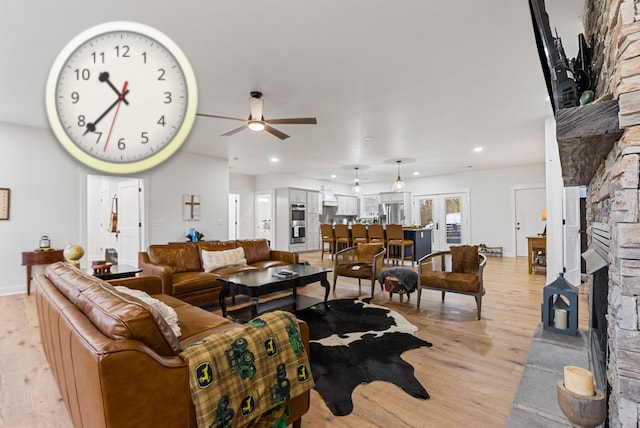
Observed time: 10h37m33s
